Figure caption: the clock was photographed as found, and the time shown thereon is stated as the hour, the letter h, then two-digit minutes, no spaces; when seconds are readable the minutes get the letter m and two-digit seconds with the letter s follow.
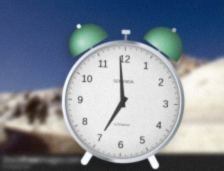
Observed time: 6h59
